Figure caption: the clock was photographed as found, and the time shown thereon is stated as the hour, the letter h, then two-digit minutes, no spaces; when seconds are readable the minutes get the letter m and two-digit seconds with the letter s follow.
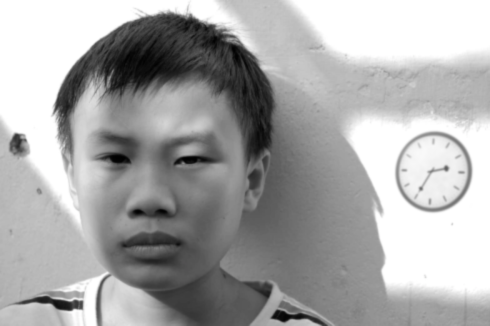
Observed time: 2h35
